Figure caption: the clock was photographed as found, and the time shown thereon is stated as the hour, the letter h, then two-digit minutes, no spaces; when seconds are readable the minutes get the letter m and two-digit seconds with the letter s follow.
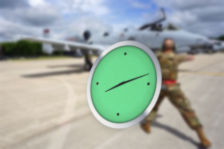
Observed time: 8h12
